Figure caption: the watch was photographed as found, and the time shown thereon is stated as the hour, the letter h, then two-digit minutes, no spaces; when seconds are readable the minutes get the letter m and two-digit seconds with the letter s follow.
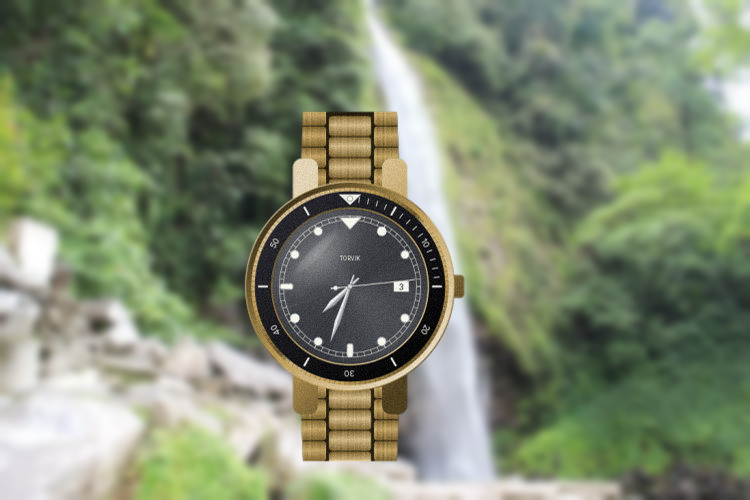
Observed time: 7h33m14s
